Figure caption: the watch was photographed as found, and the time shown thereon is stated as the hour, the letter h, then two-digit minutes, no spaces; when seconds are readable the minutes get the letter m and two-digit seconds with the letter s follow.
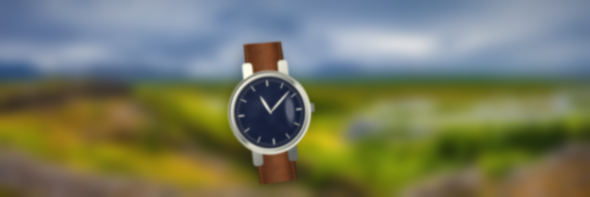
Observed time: 11h08
